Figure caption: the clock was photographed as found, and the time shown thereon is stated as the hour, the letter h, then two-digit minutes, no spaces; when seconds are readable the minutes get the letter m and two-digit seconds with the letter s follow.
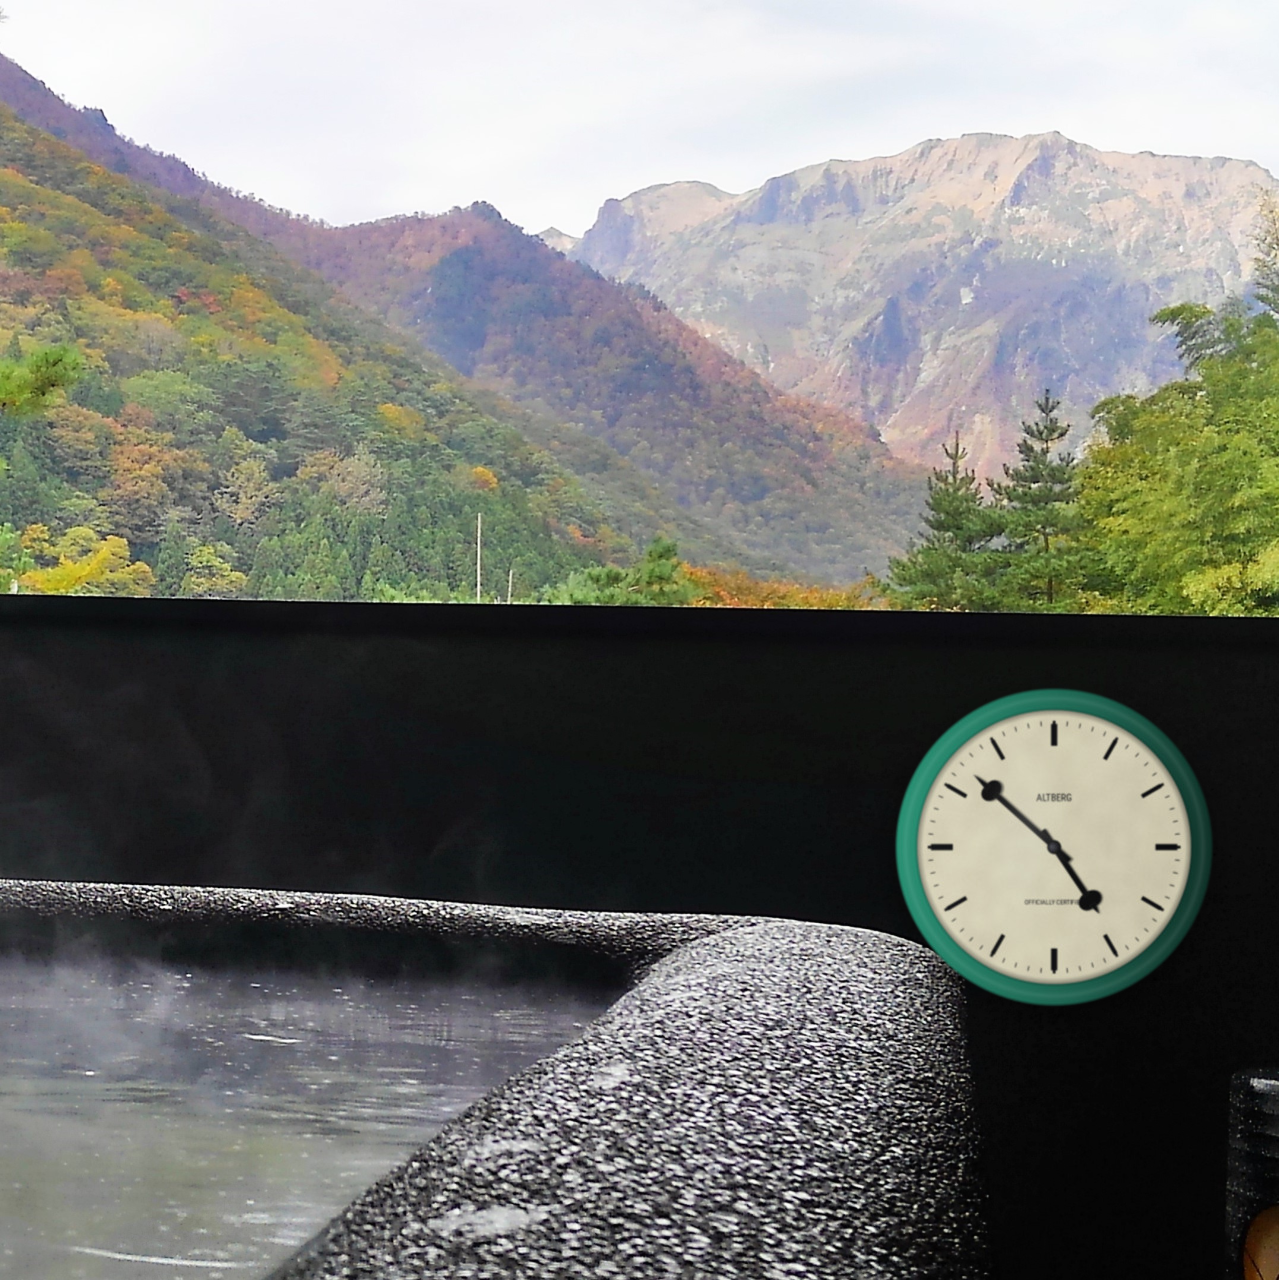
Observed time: 4h52
